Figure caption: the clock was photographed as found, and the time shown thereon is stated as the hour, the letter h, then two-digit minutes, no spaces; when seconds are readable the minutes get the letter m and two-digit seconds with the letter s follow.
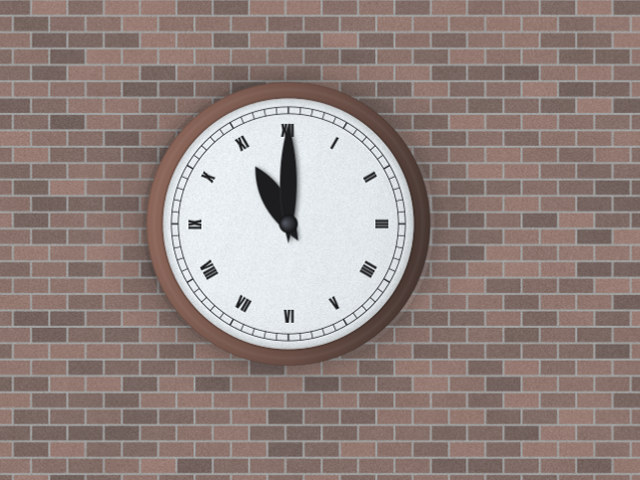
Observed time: 11h00
